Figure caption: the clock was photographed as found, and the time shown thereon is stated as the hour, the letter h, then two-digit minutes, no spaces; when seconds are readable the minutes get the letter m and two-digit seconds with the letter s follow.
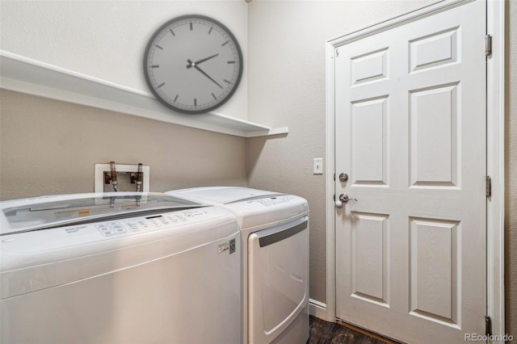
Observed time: 2h22
